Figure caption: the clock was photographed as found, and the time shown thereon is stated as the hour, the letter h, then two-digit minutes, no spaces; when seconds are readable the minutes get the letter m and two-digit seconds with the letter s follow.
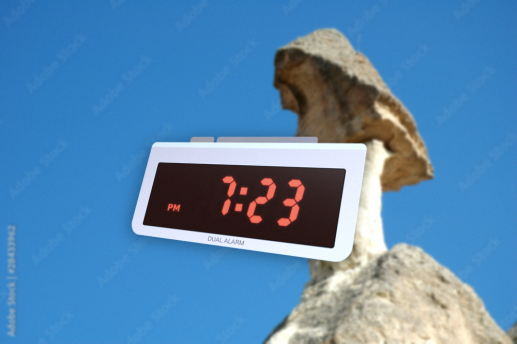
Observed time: 7h23
